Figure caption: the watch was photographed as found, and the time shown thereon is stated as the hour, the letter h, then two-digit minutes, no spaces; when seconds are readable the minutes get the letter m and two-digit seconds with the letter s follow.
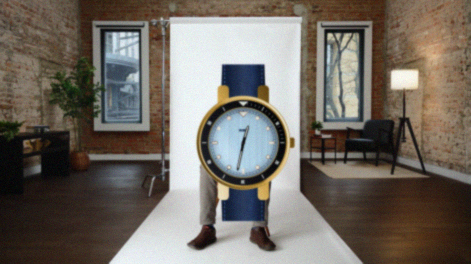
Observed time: 12h32
